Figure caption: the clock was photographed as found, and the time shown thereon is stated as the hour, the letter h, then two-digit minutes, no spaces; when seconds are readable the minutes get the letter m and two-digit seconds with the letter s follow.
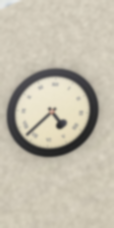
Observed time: 4h37
